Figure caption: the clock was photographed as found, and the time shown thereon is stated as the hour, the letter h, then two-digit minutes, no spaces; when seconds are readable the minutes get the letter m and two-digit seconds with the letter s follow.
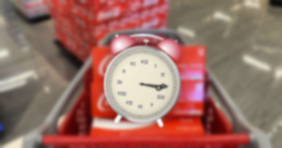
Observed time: 3h15
